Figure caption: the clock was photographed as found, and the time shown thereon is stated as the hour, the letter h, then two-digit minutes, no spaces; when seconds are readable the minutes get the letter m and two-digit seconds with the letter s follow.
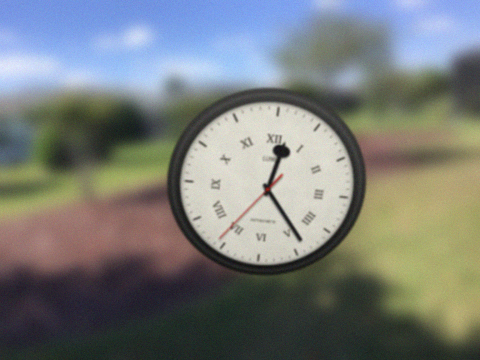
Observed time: 12h23m36s
